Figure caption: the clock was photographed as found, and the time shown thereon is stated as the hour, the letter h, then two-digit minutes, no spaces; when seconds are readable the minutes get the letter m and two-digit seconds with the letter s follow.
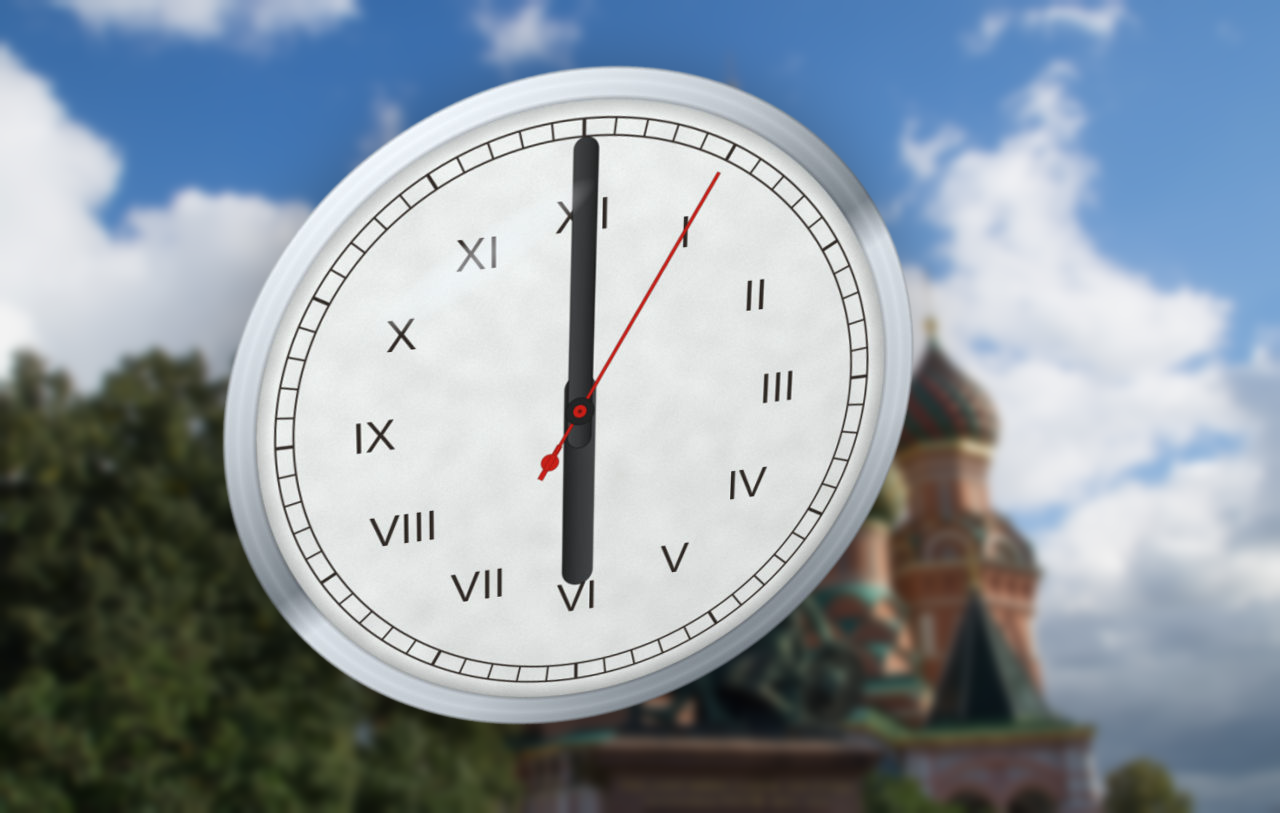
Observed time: 6h00m05s
